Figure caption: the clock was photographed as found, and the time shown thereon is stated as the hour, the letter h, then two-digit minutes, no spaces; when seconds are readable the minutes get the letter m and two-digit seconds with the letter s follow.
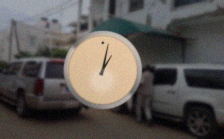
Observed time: 1h02
